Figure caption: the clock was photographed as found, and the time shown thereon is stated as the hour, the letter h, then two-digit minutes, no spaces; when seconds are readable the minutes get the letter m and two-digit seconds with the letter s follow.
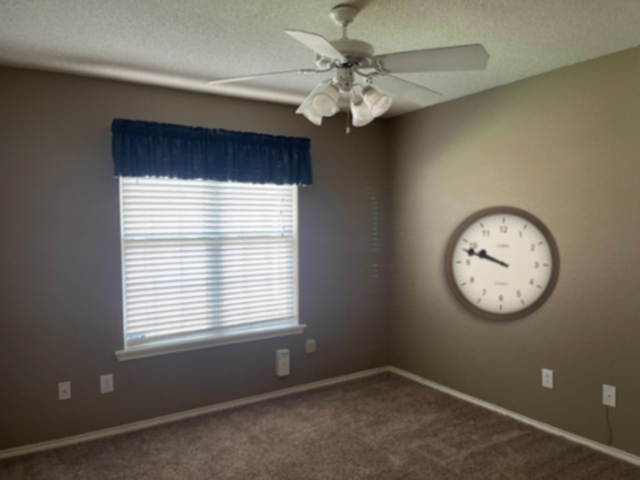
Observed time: 9h48
